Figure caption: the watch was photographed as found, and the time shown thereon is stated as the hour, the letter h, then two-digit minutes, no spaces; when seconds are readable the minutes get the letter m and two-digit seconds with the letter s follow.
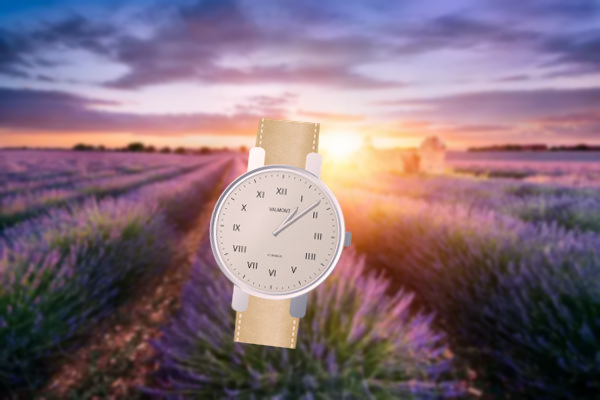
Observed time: 1h08
